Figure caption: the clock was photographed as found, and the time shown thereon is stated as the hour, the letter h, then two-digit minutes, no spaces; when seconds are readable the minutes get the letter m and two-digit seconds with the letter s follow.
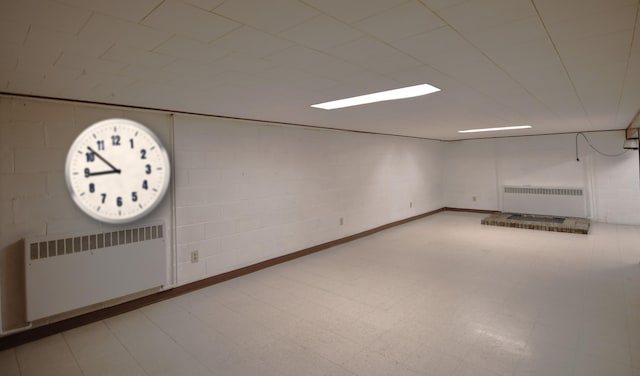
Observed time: 8h52
